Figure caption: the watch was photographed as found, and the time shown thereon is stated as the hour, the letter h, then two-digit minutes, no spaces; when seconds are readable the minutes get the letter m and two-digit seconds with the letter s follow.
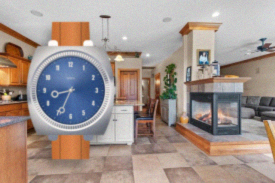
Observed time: 8h34
